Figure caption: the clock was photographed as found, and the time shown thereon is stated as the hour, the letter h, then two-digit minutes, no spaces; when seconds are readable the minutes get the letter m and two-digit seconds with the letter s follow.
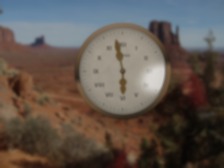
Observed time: 5h58
